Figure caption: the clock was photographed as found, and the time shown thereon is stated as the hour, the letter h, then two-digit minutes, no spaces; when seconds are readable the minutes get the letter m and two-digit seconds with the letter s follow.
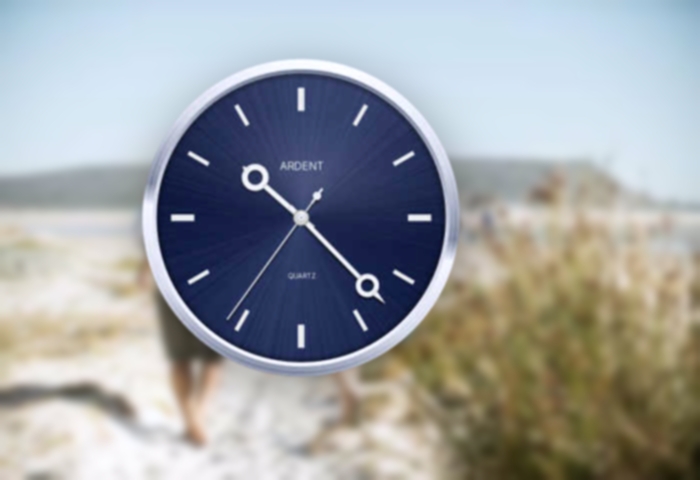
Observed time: 10h22m36s
